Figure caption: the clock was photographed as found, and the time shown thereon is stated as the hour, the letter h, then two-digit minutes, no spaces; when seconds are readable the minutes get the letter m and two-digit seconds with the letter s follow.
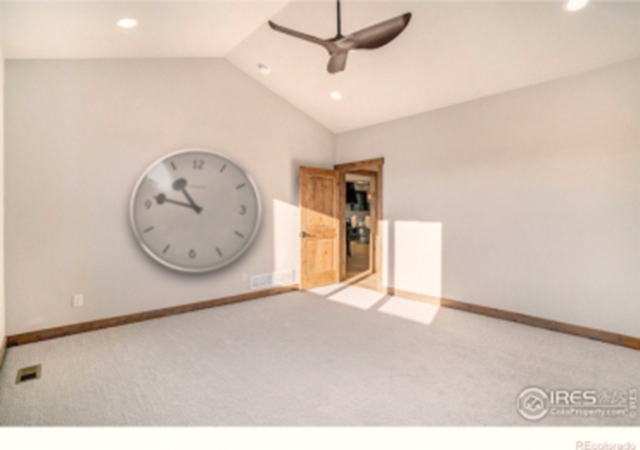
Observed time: 10h47
